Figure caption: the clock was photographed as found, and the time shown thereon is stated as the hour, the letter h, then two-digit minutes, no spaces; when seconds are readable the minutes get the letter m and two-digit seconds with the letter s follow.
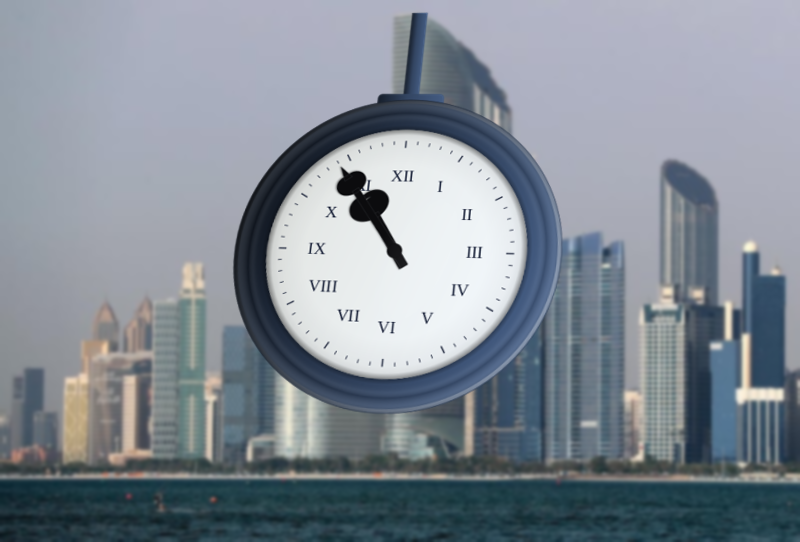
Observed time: 10h54
